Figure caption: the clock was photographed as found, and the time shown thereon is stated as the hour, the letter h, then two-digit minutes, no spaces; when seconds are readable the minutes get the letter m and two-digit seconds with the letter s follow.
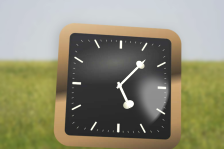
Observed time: 5h07
